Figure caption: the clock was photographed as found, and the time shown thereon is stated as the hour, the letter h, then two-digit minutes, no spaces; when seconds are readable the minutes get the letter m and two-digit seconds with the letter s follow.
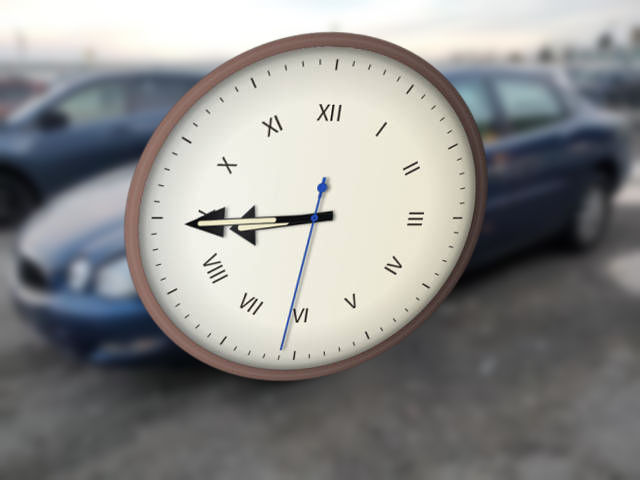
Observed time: 8h44m31s
